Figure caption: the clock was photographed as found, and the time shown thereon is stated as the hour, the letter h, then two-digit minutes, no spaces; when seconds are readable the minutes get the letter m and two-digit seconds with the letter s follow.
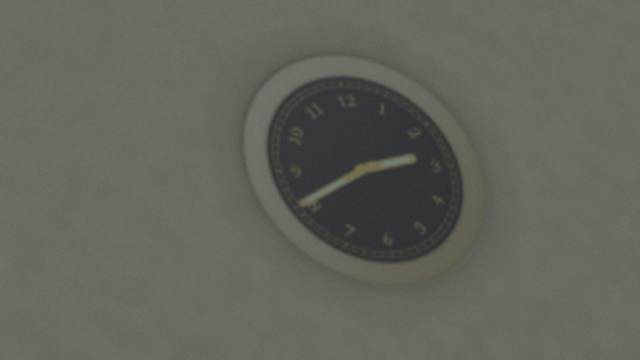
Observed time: 2h41
